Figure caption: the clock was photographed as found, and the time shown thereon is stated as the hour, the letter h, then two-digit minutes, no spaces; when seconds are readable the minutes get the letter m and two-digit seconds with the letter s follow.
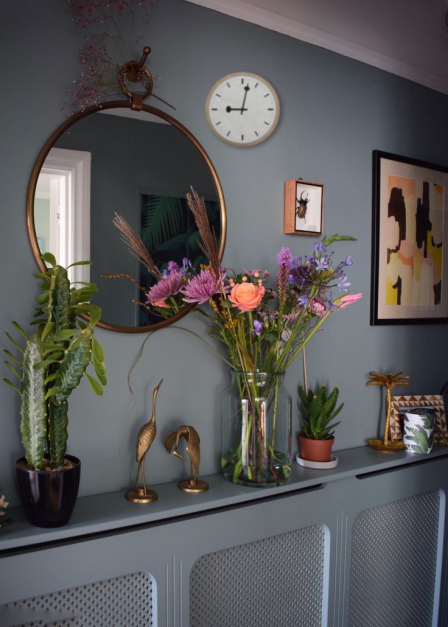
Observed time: 9h02
